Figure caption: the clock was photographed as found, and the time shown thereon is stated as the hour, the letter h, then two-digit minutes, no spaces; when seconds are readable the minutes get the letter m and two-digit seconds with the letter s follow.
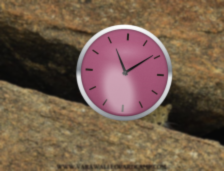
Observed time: 11h09
